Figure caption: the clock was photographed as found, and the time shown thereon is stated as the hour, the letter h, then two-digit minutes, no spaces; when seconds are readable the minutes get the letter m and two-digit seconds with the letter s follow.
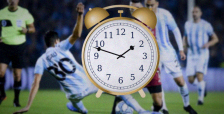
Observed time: 1h48
